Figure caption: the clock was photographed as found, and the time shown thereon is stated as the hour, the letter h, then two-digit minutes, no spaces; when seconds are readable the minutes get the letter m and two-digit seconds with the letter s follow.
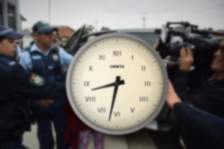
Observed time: 8h32
